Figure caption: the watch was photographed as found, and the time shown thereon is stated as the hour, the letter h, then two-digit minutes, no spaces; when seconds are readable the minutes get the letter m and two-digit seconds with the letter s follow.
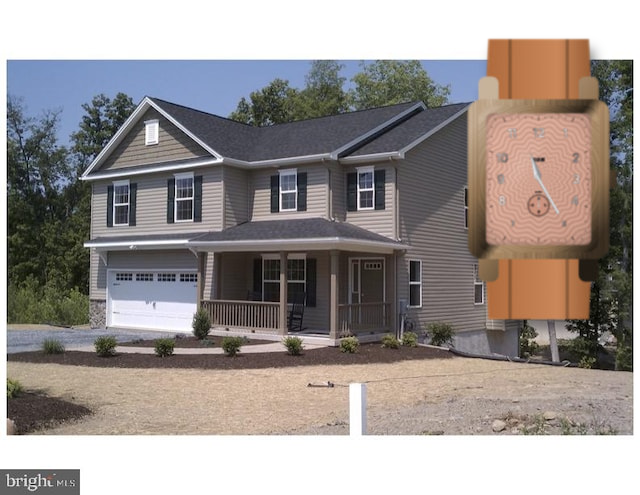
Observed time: 11h25
